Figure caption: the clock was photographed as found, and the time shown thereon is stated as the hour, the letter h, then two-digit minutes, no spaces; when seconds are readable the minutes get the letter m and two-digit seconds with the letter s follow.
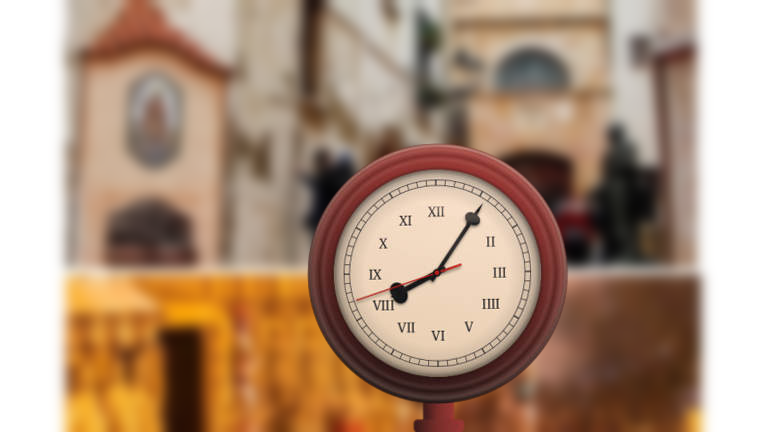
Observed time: 8h05m42s
